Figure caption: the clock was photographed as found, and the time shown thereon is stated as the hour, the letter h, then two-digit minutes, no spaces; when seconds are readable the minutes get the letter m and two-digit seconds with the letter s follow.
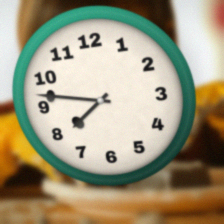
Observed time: 7h47
